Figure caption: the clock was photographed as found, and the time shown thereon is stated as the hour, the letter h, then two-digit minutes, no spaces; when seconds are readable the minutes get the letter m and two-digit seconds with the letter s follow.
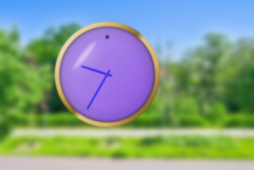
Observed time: 9h35
